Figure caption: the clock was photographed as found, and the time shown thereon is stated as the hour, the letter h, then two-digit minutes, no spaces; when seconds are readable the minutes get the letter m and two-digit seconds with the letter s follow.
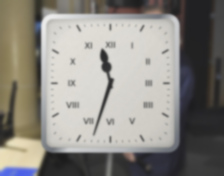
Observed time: 11h33
